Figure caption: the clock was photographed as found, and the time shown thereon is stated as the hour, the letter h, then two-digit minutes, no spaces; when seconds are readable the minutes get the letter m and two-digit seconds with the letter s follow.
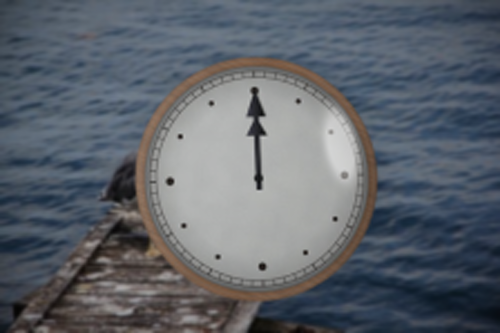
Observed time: 12h00
